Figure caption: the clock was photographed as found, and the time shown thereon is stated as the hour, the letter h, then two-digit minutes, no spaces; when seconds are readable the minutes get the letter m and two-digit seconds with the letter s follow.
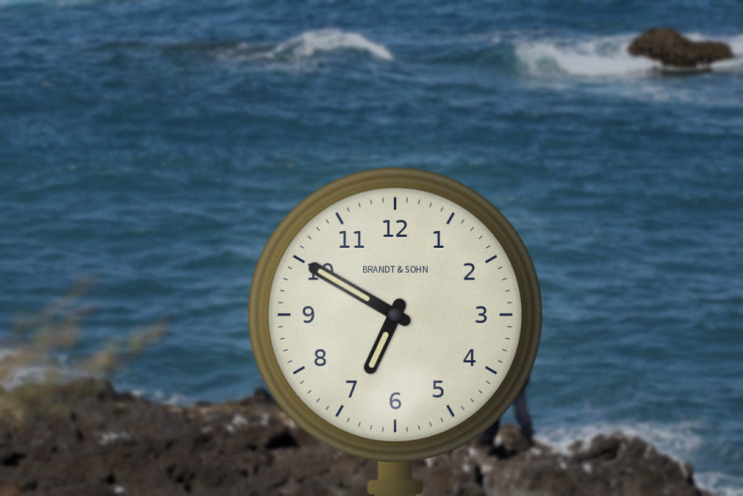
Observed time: 6h50
